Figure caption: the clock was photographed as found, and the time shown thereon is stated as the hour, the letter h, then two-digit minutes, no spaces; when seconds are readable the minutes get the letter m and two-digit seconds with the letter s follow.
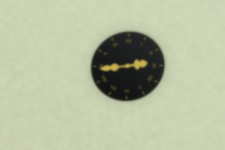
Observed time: 2h44
